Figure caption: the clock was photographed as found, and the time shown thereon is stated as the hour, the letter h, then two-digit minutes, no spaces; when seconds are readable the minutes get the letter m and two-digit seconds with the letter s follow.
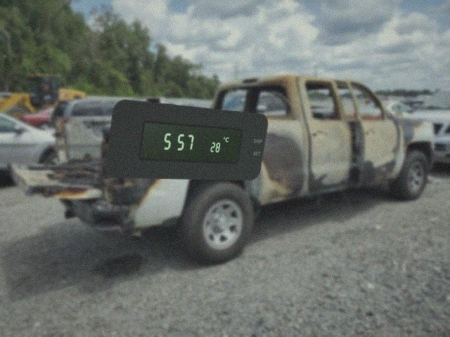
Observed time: 5h57
